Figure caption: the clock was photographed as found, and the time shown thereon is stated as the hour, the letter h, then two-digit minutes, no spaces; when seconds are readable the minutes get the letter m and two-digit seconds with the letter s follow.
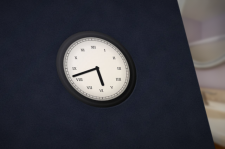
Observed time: 5h42
